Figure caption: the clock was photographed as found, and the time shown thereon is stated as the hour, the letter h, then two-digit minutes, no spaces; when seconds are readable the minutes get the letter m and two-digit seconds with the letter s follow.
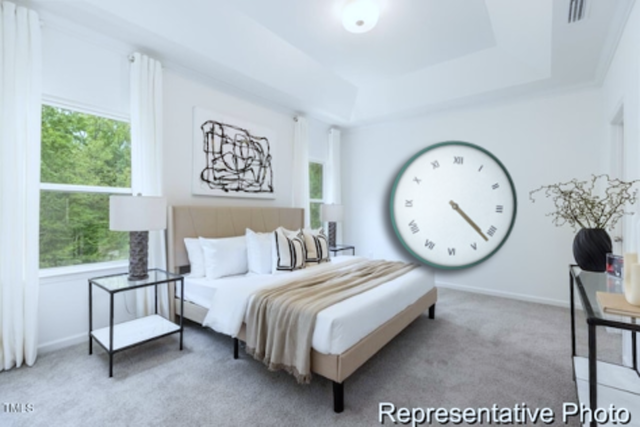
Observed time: 4h22
